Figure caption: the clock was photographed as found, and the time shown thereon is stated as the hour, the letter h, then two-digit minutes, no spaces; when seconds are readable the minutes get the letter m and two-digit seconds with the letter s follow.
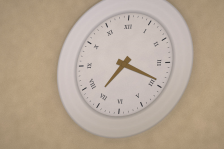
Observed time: 7h19
